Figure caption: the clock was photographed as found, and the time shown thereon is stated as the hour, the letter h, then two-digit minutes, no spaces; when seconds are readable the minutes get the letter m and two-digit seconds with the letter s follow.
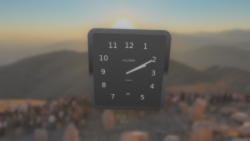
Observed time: 2h10
